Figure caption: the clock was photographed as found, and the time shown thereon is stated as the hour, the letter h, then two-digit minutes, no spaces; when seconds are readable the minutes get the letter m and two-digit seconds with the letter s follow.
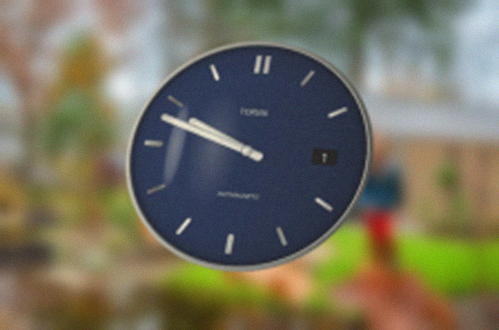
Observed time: 9h48
